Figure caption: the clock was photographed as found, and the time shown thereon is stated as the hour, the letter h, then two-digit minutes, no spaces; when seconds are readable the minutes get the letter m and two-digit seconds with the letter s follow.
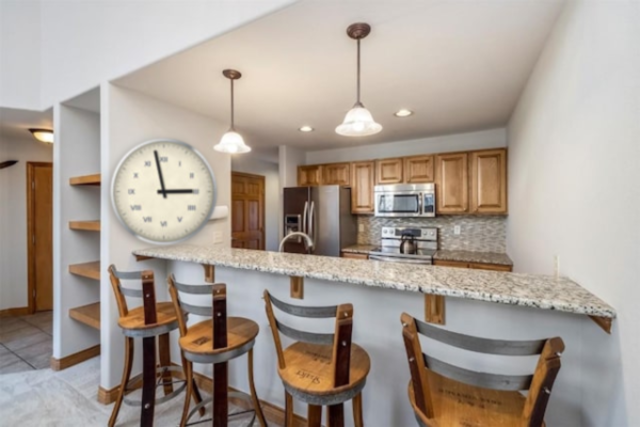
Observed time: 2h58
